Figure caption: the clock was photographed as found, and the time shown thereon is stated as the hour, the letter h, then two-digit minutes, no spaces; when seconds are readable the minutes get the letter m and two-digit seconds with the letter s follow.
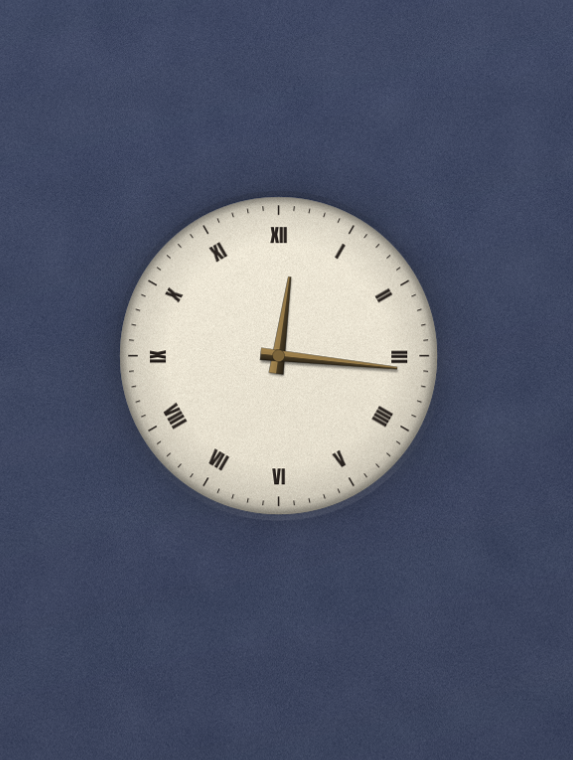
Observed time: 12h16
